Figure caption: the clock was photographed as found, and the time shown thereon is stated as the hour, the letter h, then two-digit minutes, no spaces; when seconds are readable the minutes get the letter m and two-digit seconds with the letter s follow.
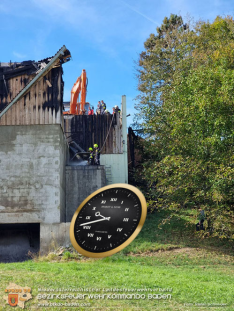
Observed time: 9h42
